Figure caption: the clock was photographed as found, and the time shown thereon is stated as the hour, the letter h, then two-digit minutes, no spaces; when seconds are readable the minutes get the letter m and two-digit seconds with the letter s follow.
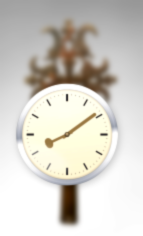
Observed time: 8h09
